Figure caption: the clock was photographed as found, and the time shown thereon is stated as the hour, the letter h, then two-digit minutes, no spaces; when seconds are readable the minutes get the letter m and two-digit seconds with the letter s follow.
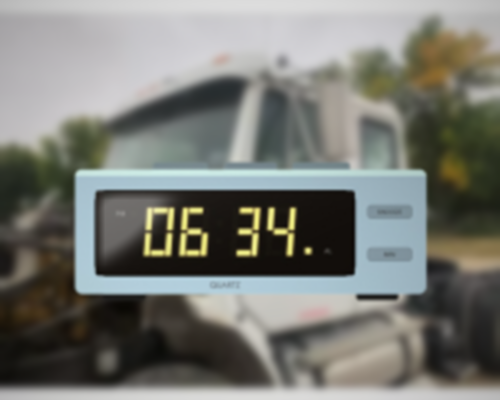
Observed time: 6h34
